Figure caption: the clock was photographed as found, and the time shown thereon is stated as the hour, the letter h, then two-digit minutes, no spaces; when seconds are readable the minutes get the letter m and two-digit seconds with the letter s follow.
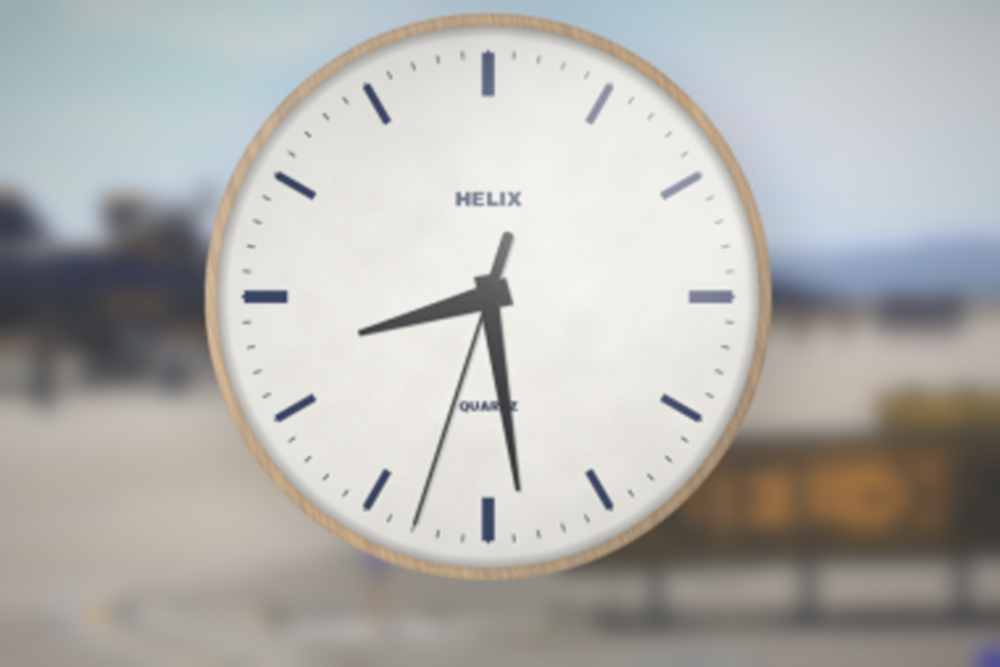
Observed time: 8h28m33s
